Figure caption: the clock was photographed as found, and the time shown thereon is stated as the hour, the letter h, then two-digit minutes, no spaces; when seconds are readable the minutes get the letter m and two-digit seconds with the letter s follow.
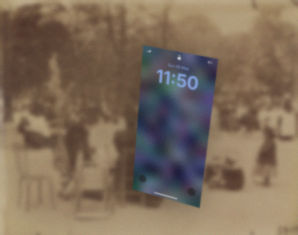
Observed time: 11h50
